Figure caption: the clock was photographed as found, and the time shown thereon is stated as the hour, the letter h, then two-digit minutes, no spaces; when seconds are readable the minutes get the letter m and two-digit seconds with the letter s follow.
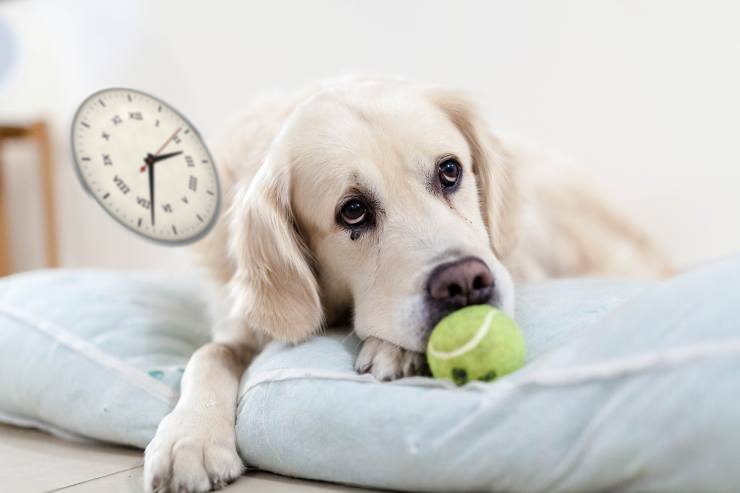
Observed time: 2h33m09s
